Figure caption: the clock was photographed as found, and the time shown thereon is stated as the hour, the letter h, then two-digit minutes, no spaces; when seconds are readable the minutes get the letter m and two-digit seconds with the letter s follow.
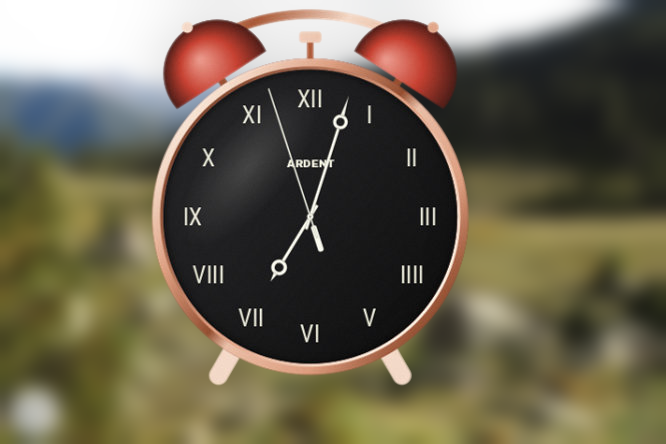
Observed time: 7h02m57s
